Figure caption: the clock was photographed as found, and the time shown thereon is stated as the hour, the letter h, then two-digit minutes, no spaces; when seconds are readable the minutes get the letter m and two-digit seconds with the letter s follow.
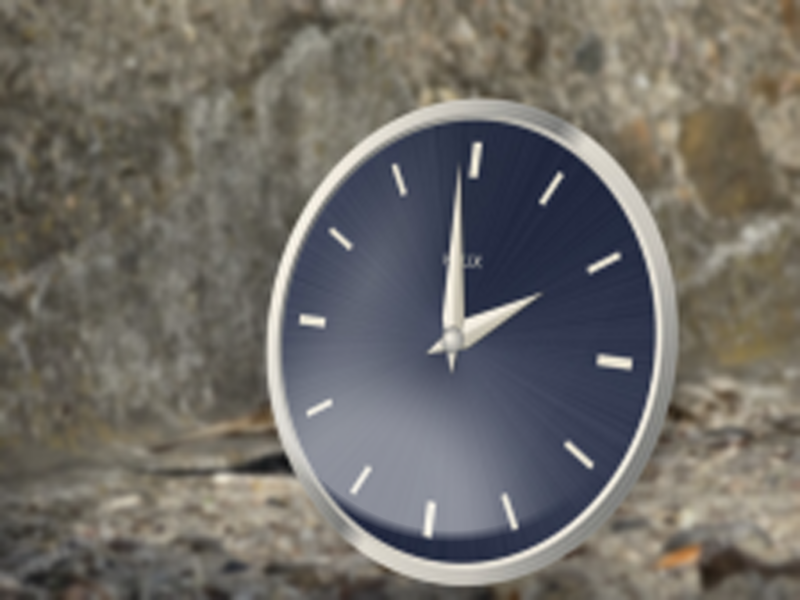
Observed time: 1h59
